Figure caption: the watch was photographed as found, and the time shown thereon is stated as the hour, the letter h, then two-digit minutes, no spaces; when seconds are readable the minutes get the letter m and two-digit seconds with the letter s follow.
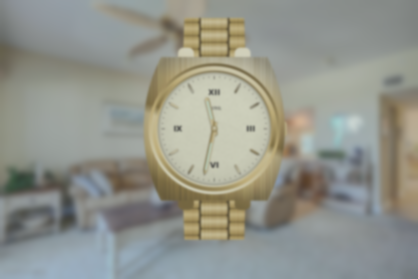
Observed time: 11h32
